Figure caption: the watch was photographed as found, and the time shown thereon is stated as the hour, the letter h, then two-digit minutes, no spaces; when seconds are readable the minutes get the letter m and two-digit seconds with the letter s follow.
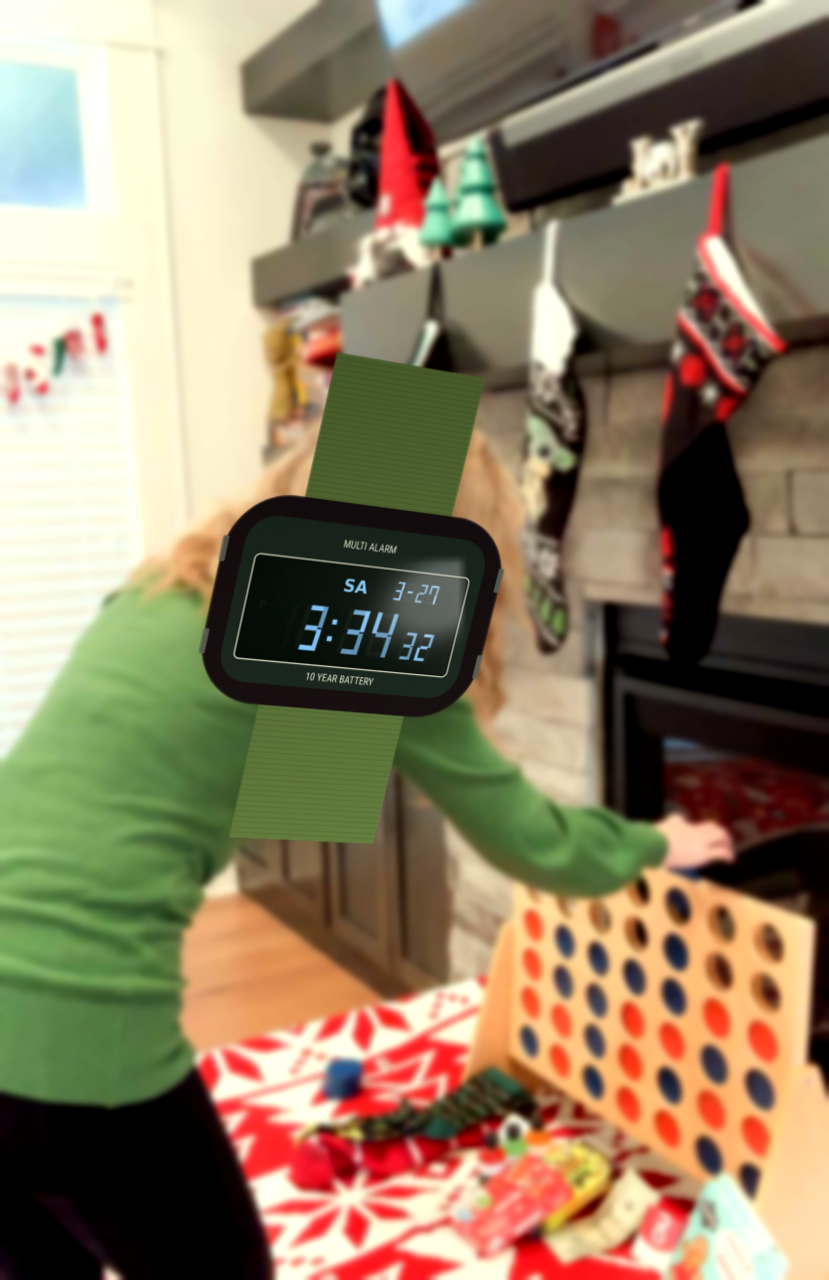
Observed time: 3h34m32s
